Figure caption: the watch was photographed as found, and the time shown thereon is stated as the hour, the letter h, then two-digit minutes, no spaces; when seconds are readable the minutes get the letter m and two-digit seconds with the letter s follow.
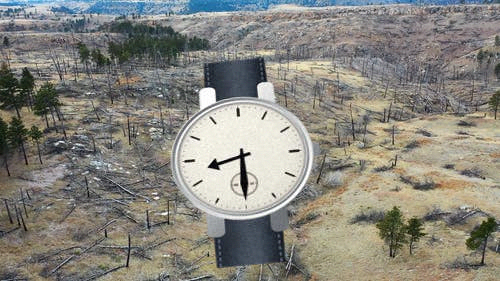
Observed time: 8h30
